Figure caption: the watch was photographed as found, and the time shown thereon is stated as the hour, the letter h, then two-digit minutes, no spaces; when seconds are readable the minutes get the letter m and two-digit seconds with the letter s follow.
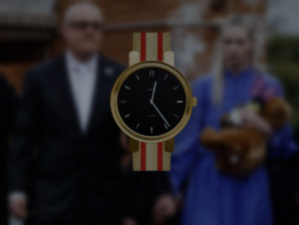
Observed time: 12h24
